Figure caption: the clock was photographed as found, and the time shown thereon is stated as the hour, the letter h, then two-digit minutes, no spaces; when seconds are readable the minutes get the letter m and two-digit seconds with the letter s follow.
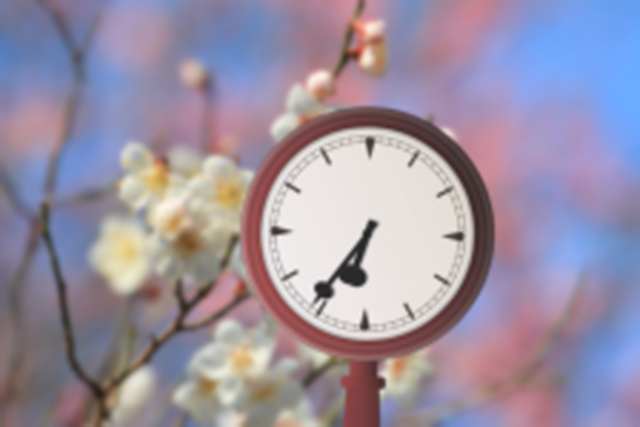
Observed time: 6h36
